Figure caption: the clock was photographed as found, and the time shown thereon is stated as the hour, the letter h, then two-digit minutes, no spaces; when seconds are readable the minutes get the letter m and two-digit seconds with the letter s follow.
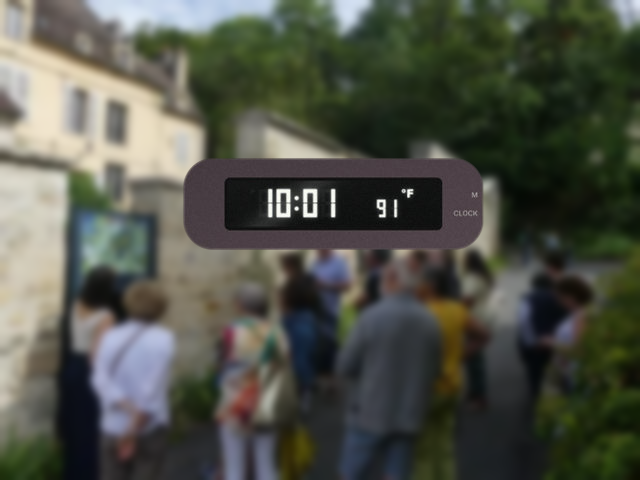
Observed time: 10h01
